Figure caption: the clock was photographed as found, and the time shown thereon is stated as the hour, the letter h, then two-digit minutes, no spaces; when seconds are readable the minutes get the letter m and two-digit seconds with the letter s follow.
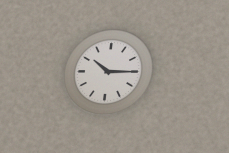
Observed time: 10h15
